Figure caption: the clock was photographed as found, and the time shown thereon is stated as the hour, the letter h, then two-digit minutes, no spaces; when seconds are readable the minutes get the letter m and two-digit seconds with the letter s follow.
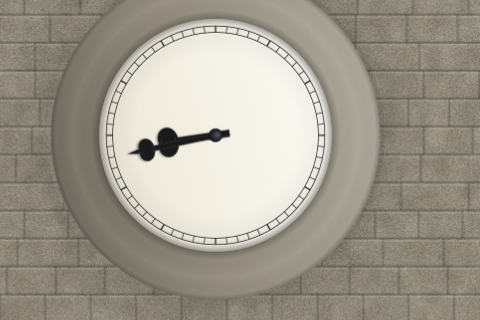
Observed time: 8h43
